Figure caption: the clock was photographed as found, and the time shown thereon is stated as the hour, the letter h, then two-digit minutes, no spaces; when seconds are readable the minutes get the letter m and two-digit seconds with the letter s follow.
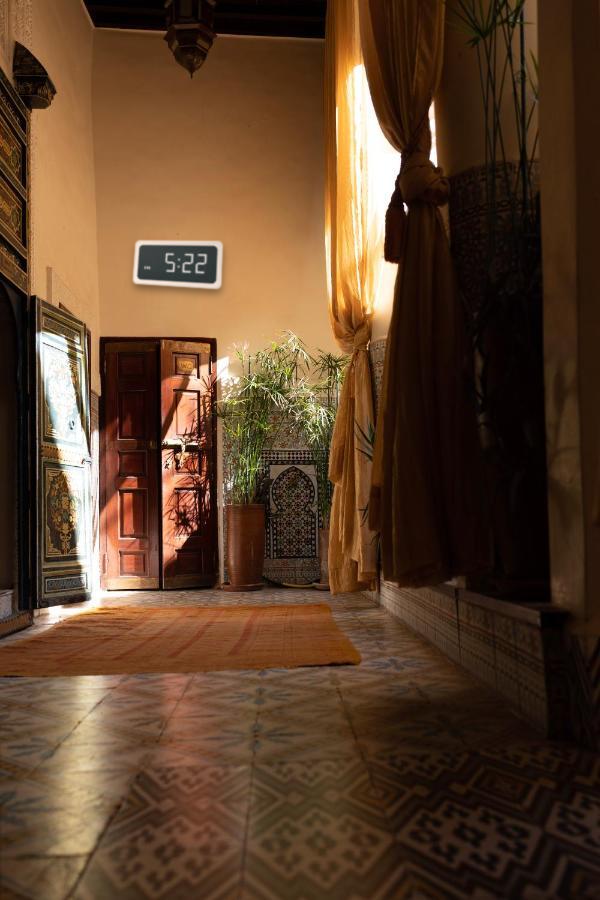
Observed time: 5h22
